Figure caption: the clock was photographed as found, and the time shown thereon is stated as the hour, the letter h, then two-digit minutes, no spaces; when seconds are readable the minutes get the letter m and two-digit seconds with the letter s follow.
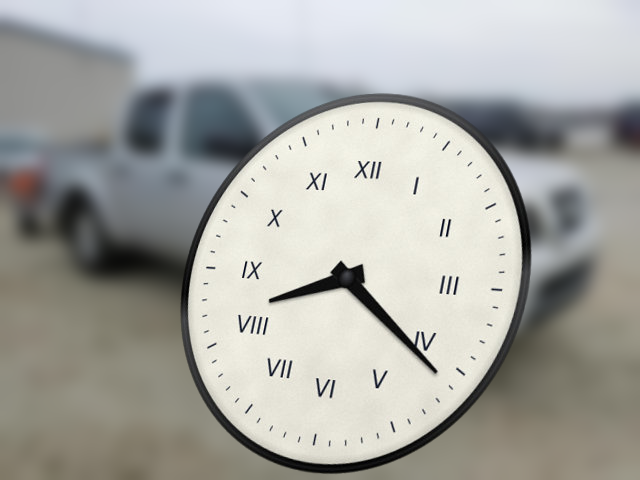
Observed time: 8h21
